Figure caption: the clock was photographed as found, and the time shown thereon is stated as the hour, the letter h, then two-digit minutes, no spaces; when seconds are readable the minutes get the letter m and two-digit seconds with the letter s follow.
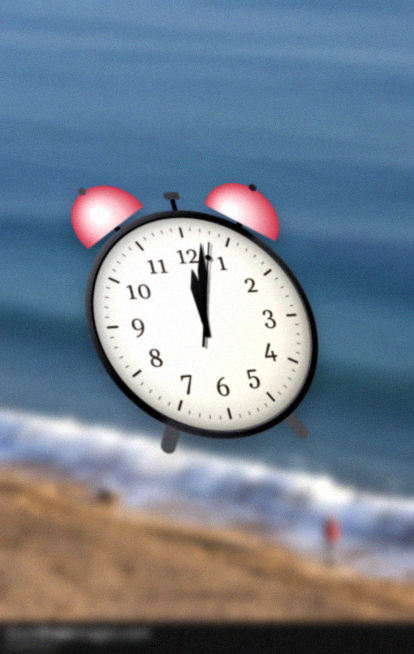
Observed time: 12h02m03s
